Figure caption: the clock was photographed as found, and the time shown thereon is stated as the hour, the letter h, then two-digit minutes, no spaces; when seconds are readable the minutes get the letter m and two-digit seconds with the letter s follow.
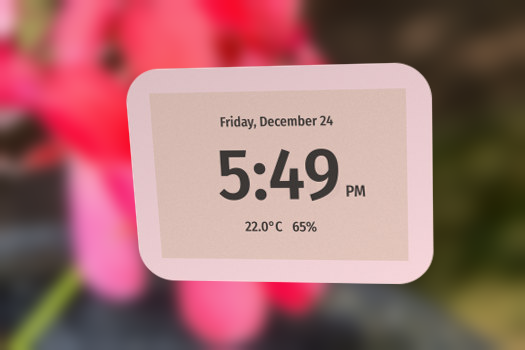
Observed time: 5h49
